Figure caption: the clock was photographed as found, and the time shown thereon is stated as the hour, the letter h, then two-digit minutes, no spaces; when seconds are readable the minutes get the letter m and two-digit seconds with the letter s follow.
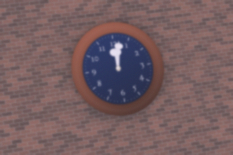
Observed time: 12h02
